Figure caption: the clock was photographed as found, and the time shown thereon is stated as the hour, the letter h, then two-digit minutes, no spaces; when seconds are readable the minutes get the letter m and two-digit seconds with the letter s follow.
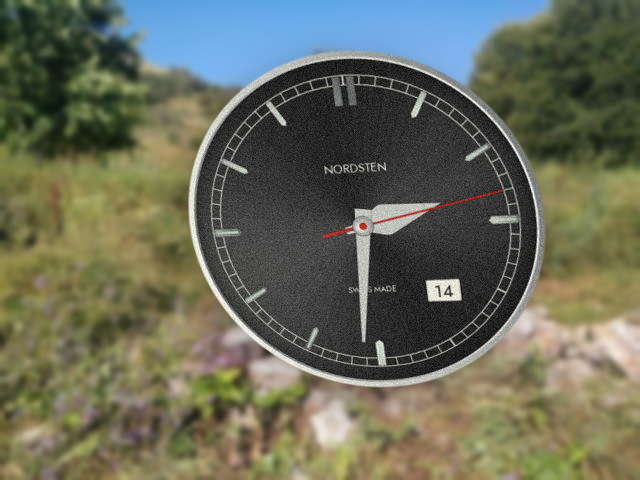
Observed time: 2h31m13s
